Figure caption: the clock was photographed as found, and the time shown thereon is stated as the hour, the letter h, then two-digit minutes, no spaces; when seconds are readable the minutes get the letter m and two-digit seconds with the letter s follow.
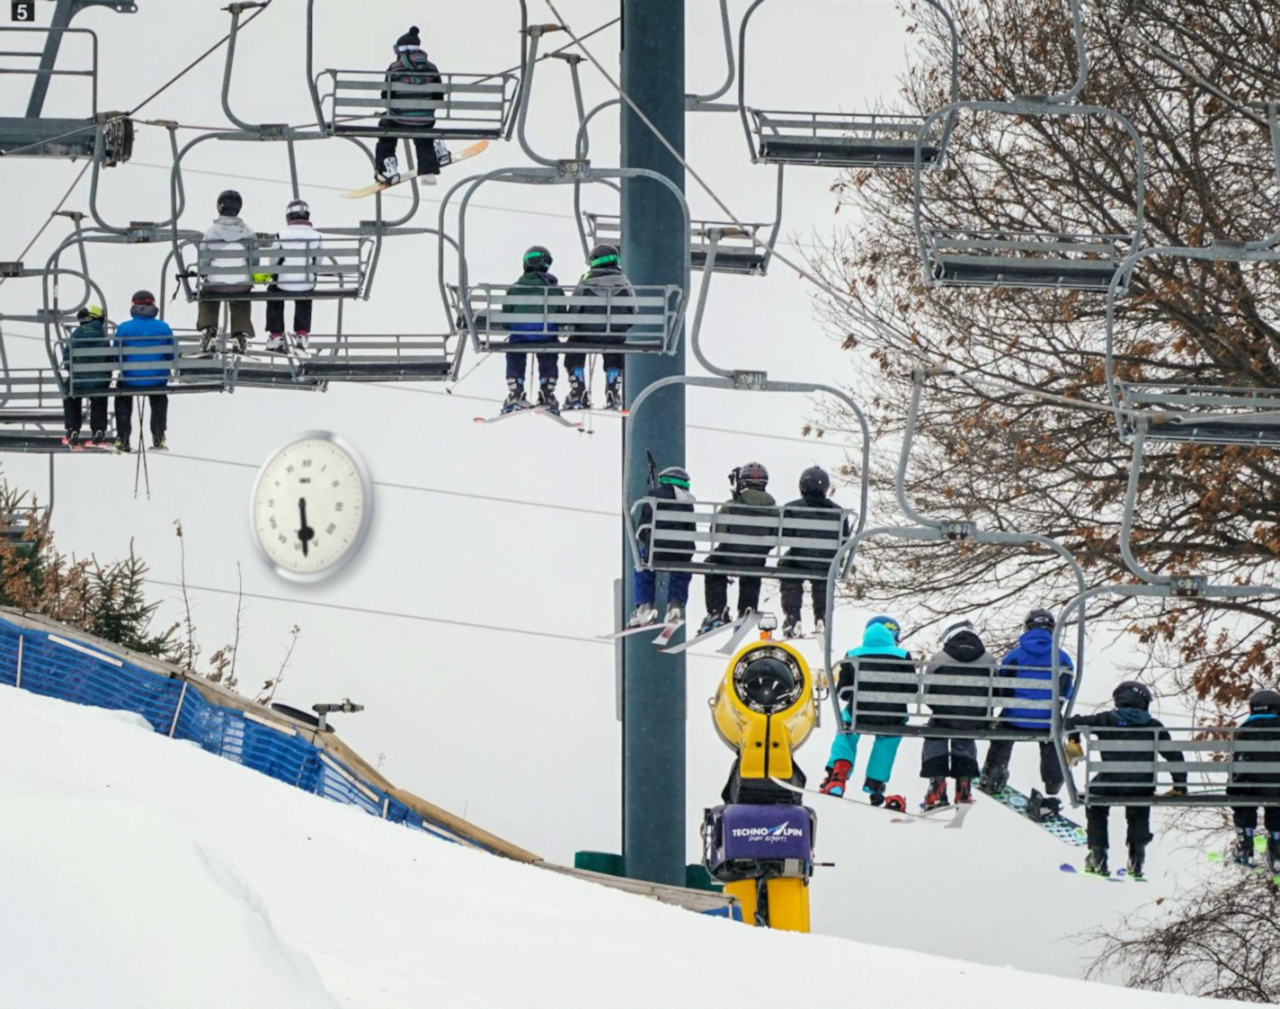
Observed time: 5h28
